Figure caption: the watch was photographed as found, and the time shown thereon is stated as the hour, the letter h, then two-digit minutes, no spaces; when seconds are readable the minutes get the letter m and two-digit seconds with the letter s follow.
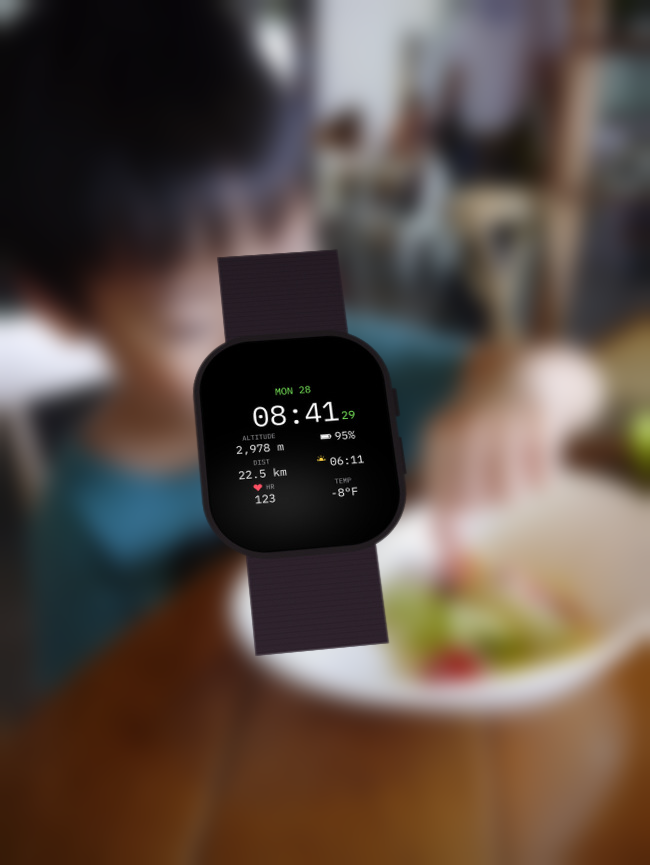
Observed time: 8h41m29s
